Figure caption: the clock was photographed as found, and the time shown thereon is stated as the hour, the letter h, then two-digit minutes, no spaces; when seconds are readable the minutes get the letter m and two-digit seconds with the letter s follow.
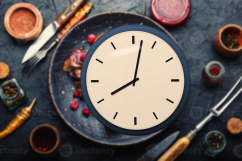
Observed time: 8h02
